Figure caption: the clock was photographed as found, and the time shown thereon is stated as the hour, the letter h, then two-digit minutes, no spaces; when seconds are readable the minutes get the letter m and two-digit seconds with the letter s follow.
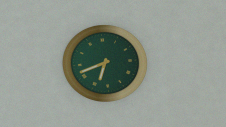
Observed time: 6h42
